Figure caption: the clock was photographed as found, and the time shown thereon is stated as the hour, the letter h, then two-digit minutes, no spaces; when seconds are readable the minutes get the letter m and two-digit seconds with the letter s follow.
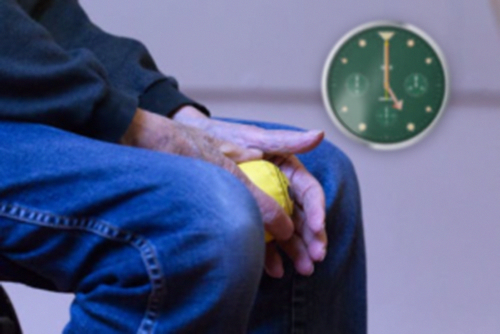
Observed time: 5h00
